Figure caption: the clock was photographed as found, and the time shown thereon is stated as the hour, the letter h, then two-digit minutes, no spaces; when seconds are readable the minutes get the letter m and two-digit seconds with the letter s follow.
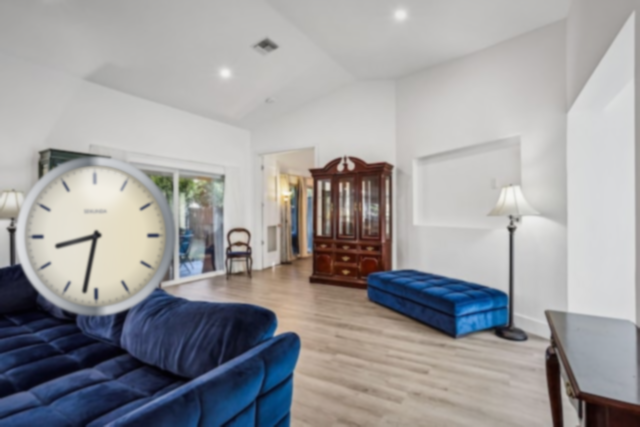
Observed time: 8h32
